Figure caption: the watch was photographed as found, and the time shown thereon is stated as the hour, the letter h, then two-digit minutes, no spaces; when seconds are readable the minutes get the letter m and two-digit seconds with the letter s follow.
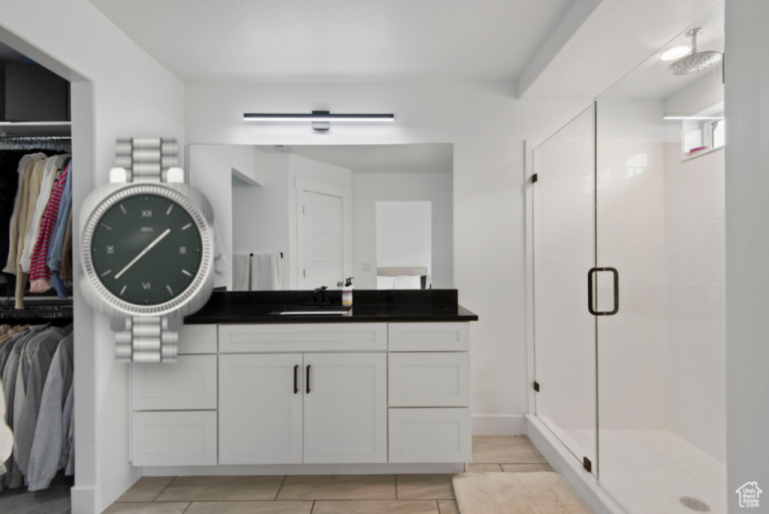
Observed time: 1h38
